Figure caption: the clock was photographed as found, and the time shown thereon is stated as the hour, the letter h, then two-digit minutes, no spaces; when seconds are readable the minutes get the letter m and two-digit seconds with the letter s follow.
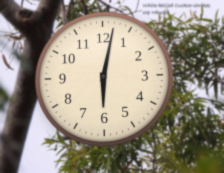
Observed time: 6h02
